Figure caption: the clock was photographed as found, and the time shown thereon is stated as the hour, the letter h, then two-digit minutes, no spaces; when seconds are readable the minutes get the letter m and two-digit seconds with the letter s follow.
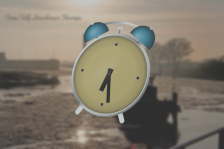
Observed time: 6h28
